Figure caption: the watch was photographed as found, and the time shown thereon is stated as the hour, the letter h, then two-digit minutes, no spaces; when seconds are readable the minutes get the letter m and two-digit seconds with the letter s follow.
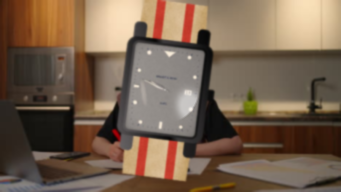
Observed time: 9h48
